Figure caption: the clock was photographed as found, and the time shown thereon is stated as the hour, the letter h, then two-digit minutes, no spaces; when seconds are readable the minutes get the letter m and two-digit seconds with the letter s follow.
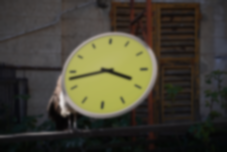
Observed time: 3h43
